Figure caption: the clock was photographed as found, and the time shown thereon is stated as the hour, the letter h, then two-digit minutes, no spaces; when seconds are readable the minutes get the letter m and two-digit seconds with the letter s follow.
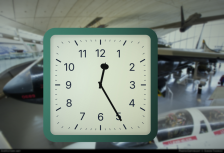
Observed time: 12h25
